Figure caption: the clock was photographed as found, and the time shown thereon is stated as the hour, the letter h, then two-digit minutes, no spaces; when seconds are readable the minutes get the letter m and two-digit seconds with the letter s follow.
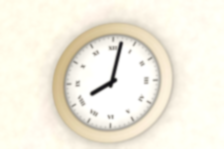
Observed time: 8h02
